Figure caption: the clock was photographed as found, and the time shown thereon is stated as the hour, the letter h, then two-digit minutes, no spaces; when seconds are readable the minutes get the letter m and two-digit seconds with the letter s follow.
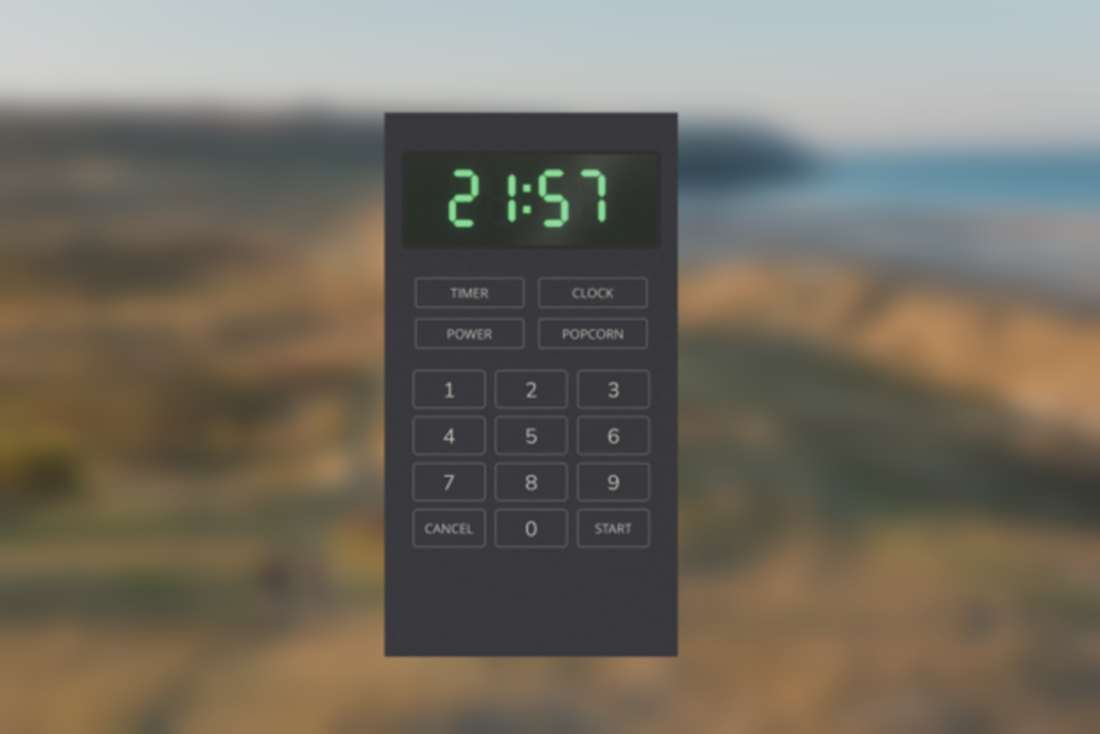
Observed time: 21h57
